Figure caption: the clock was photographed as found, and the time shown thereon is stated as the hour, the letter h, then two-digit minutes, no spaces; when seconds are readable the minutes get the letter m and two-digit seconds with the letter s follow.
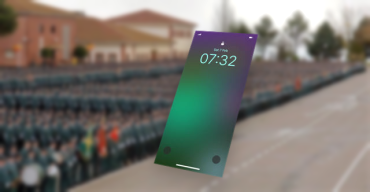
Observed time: 7h32
